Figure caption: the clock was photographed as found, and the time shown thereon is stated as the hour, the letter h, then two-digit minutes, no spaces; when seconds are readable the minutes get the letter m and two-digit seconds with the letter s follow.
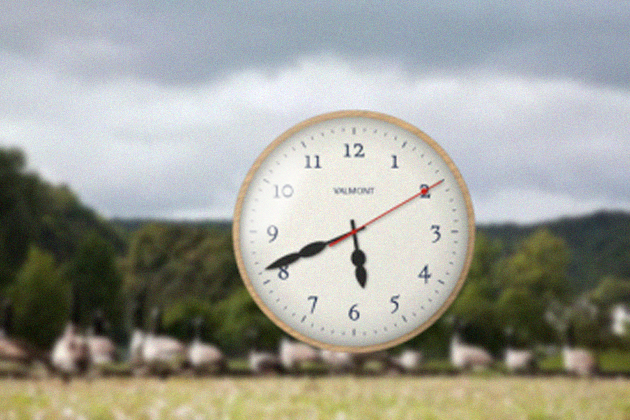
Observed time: 5h41m10s
